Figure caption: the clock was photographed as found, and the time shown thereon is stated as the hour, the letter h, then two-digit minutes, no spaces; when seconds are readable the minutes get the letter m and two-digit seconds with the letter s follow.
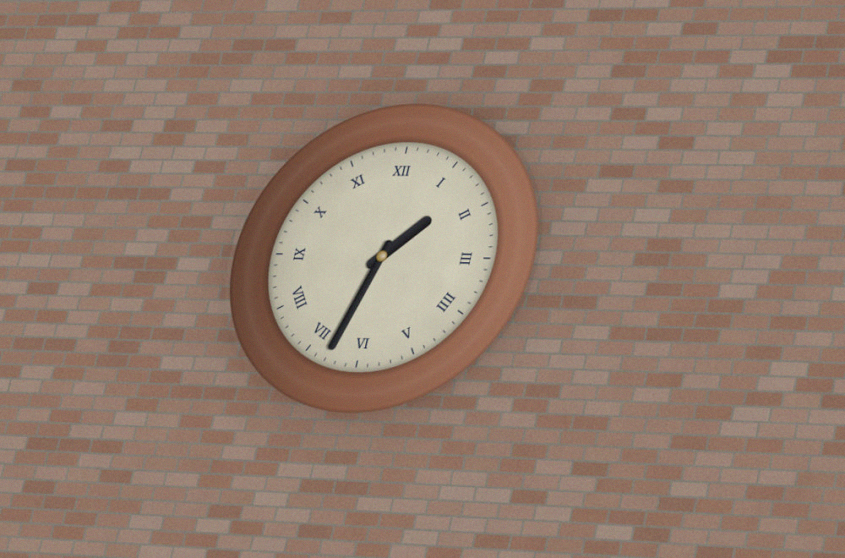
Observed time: 1h33
